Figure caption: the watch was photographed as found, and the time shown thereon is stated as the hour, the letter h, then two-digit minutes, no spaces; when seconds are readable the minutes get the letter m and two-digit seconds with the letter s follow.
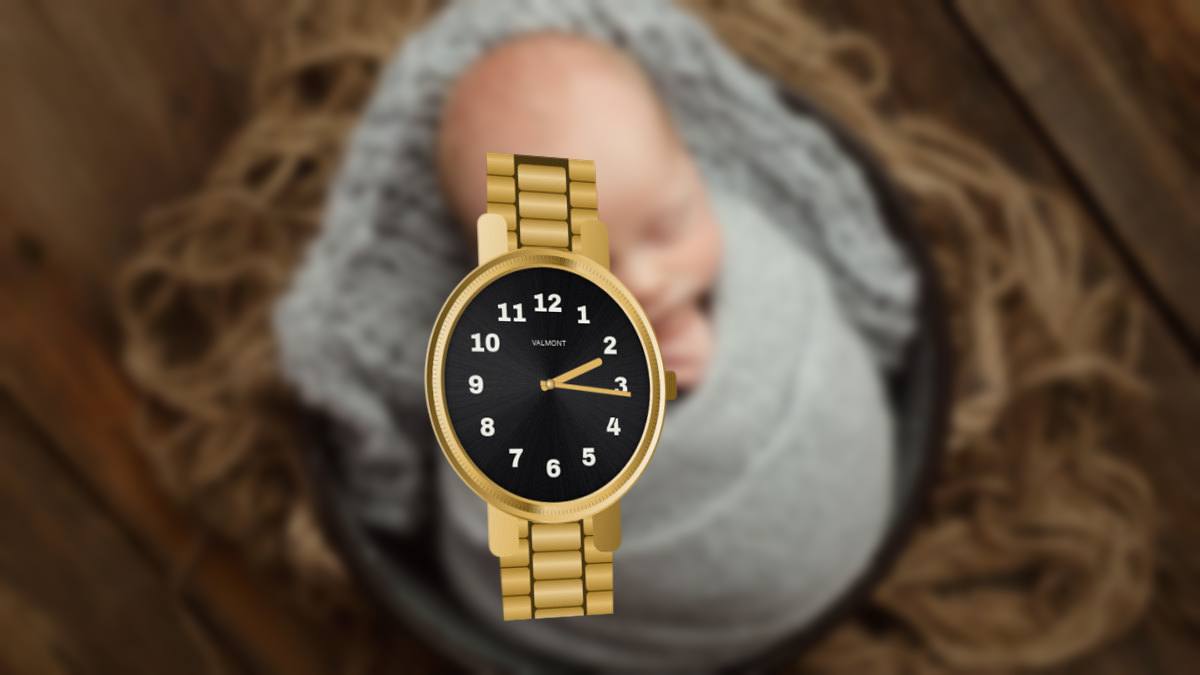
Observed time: 2h16
